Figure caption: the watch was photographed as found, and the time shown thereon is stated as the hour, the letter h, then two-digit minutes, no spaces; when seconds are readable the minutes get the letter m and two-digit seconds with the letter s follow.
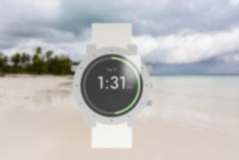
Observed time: 1h31
